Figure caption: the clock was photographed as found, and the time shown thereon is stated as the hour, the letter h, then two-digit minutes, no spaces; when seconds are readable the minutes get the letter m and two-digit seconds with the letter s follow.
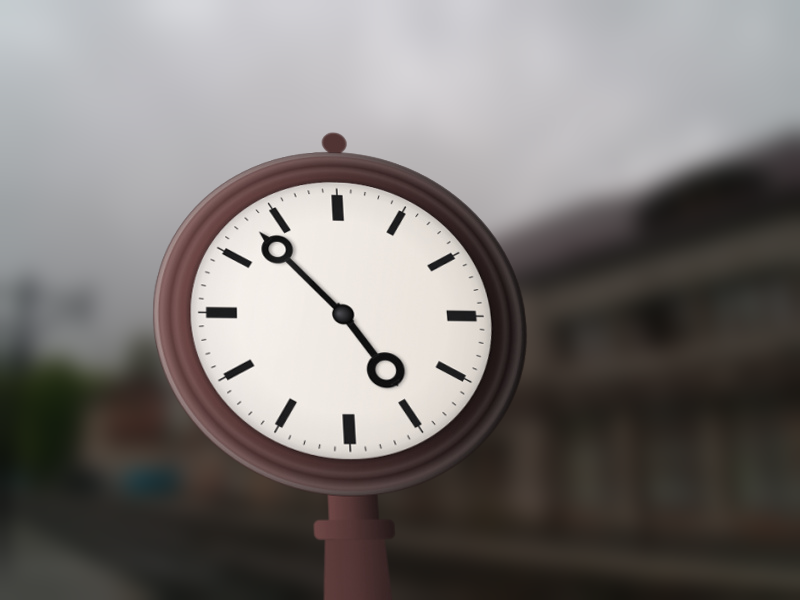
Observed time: 4h53
